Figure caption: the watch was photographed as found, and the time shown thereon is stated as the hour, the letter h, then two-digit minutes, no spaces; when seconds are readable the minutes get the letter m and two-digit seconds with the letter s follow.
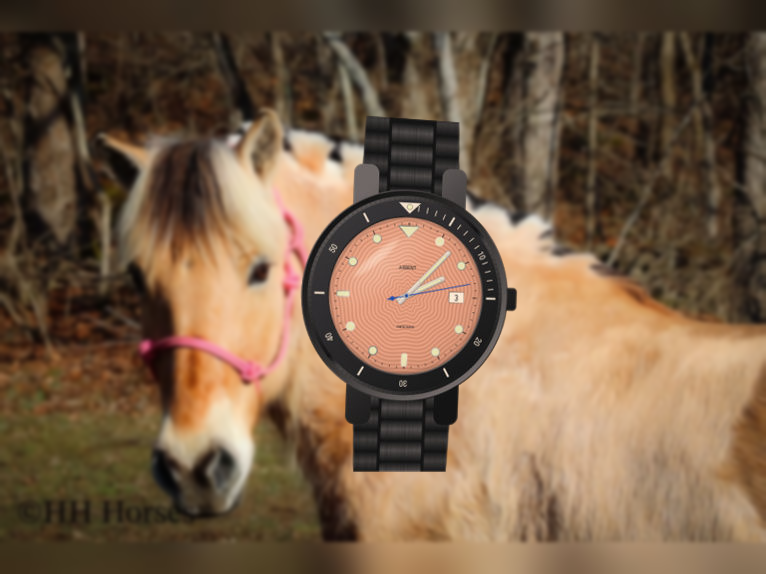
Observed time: 2h07m13s
